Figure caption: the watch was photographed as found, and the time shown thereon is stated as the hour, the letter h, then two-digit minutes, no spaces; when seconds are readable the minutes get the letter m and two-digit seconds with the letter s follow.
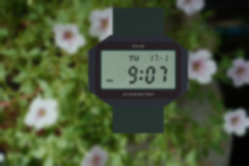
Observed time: 9h07
